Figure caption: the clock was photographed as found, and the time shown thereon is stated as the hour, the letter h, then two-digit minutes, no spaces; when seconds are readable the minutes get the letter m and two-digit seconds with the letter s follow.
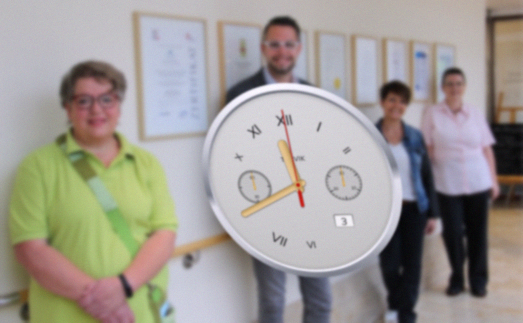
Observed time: 11h41
